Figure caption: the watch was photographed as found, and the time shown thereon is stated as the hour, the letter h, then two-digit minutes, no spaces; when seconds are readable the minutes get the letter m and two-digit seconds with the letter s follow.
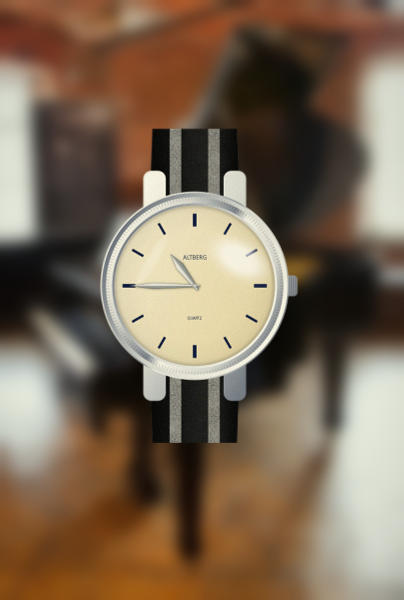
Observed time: 10h45
